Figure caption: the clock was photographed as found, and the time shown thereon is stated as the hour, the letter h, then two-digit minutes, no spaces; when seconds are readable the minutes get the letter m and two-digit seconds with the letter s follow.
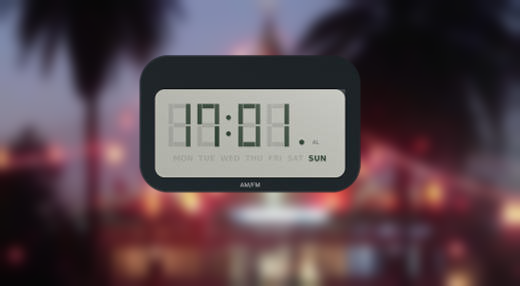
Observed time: 17h01
